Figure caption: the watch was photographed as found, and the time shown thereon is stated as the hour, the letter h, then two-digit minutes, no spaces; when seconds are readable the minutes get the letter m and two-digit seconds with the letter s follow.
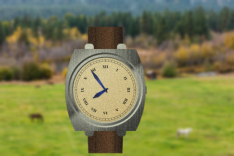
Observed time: 7h54
